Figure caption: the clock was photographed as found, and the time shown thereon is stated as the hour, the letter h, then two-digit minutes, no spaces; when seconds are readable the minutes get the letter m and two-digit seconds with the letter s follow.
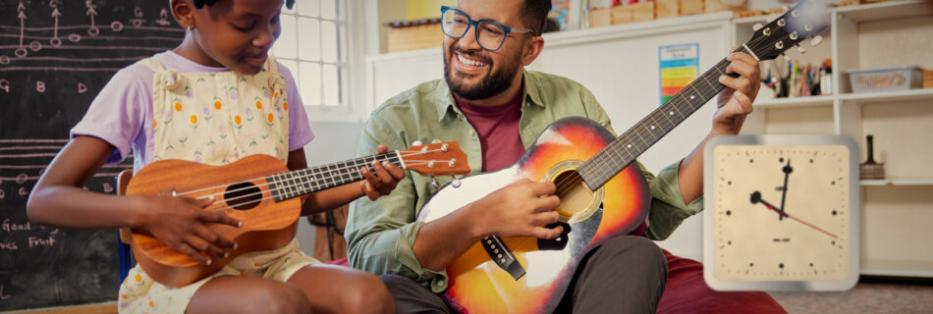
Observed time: 10h01m19s
